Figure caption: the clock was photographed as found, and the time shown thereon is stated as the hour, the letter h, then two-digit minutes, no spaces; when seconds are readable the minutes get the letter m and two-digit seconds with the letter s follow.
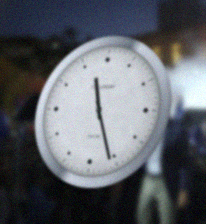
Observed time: 11h26
